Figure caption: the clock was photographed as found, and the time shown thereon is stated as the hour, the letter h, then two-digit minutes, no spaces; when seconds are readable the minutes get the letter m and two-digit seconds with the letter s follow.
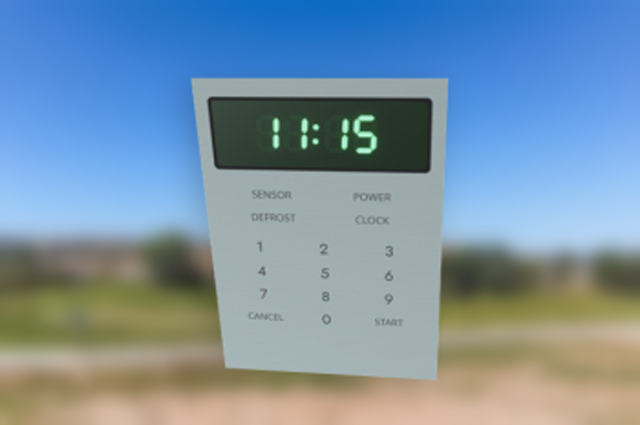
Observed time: 11h15
